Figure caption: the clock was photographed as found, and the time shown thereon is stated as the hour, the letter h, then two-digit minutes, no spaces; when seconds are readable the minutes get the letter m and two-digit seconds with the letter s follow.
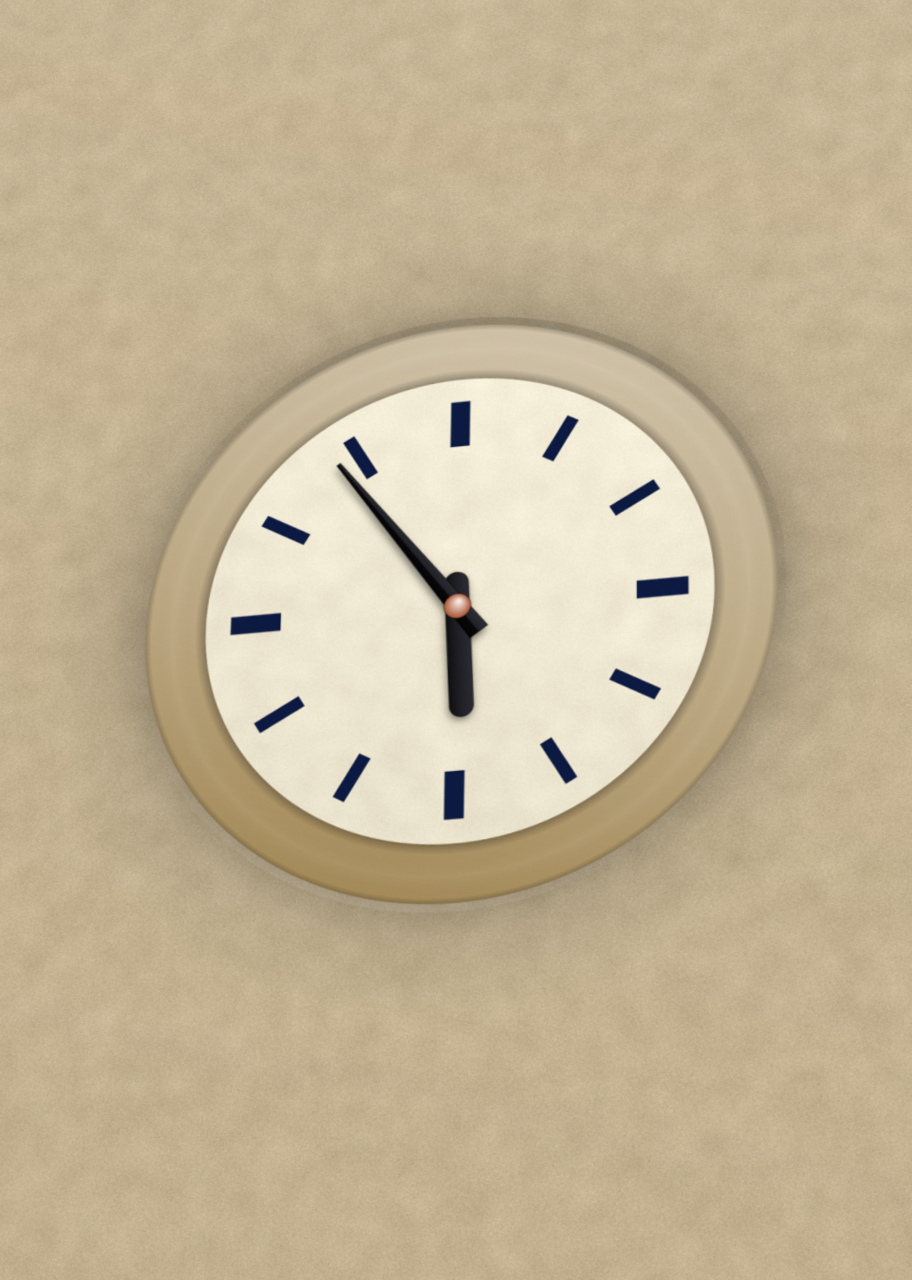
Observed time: 5h54
